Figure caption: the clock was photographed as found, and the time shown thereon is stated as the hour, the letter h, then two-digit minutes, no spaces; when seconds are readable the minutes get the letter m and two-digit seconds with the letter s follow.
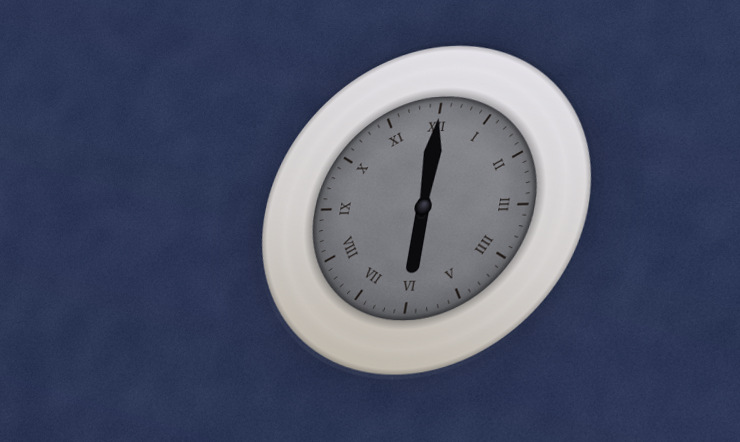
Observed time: 6h00
